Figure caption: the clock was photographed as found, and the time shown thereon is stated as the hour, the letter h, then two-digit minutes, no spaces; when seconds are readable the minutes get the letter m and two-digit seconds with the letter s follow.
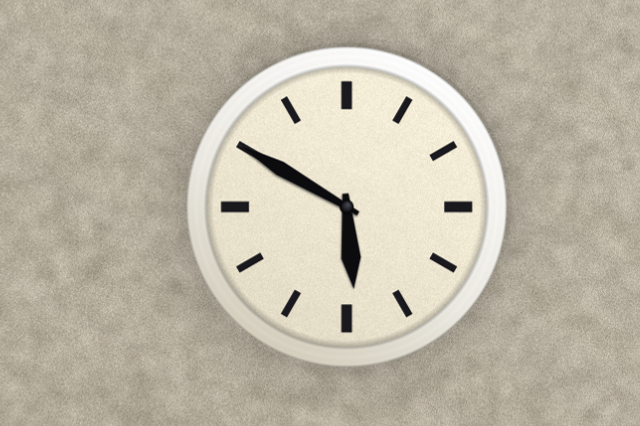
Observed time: 5h50
